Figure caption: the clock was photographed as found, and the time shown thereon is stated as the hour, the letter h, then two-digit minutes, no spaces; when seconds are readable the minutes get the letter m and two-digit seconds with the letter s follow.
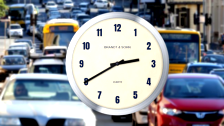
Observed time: 2h40
